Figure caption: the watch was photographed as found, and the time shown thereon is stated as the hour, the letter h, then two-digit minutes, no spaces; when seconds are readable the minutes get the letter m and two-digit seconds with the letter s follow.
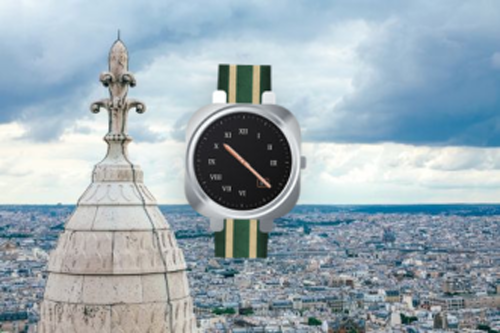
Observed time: 10h22
